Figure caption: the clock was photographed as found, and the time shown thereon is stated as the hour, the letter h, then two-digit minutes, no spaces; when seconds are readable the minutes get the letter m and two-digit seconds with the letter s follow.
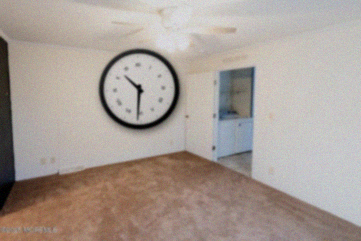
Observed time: 10h31
